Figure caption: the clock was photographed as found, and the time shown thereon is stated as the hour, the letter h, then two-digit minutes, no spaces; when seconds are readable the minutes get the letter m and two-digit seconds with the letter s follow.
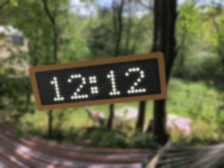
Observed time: 12h12
